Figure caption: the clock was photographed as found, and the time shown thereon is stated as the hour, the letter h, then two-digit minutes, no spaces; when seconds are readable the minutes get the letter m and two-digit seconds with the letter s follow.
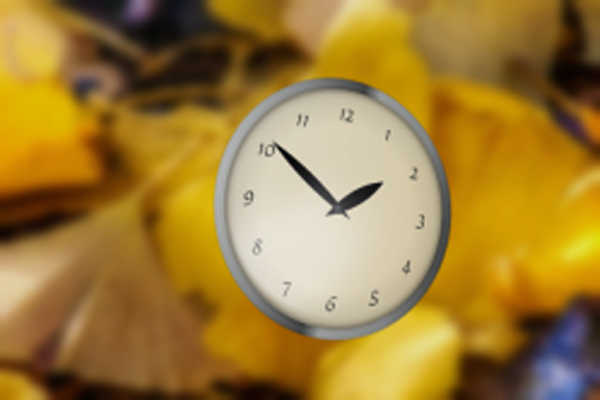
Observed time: 1h51
